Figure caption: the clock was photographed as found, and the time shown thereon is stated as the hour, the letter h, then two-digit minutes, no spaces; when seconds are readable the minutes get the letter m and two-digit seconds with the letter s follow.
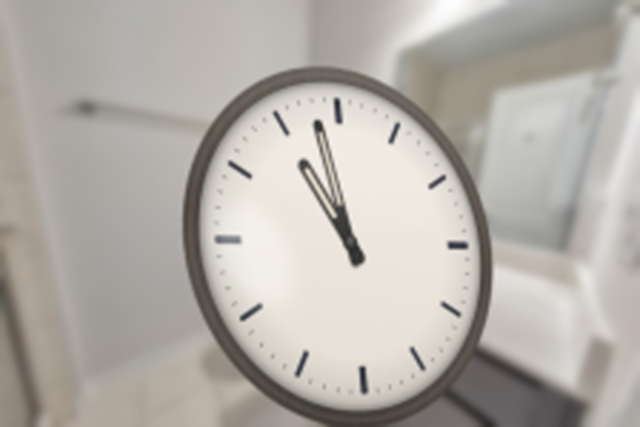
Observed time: 10h58
